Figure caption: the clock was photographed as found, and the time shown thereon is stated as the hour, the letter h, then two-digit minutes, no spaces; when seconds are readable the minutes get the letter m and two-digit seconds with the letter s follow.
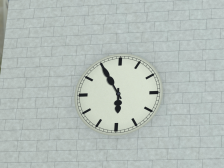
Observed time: 5h55
